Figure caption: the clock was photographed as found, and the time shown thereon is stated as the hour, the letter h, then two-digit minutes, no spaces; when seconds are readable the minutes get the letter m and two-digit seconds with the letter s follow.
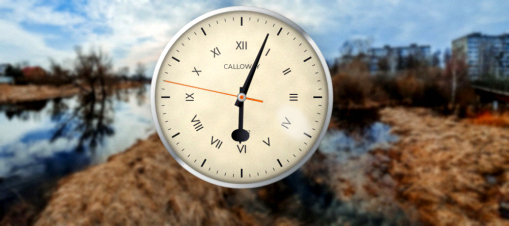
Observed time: 6h03m47s
